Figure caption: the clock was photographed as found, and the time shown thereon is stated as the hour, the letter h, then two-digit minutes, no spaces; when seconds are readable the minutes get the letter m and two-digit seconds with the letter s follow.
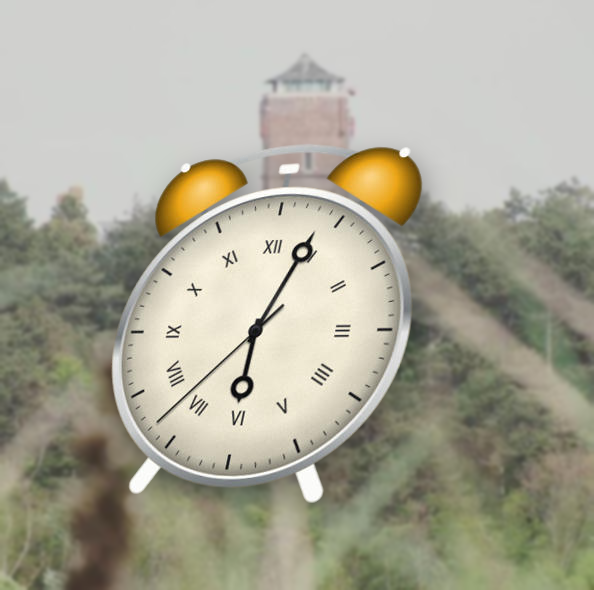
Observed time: 6h03m37s
